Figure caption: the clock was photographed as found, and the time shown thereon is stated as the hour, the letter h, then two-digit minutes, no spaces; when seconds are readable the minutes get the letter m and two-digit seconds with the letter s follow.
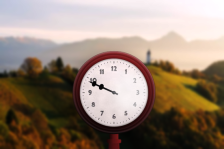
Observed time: 9h49
